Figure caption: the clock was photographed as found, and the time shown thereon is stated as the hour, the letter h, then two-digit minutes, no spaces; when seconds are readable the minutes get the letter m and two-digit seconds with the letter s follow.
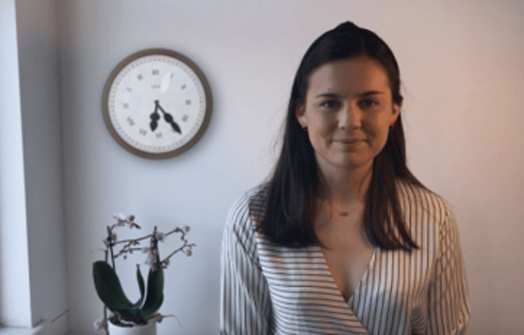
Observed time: 6h24
